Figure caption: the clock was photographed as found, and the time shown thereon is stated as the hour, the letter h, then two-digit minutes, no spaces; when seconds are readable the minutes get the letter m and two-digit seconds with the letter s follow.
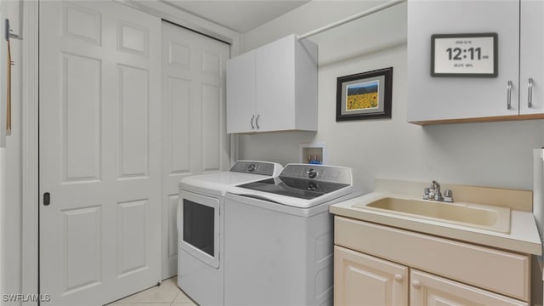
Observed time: 12h11
